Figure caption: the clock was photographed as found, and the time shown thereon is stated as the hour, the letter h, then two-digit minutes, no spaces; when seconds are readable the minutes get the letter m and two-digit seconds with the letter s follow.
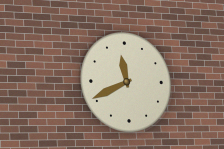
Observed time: 11h41
